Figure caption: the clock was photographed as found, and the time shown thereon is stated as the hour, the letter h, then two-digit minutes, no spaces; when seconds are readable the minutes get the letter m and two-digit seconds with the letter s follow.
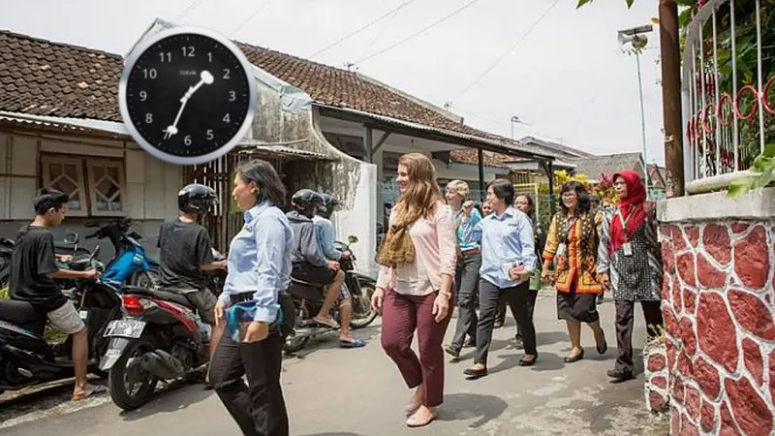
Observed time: 1h34
